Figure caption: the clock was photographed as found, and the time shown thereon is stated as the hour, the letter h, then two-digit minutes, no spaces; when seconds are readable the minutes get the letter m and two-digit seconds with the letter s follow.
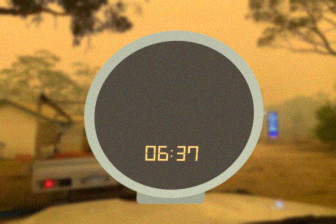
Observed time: 6h37
